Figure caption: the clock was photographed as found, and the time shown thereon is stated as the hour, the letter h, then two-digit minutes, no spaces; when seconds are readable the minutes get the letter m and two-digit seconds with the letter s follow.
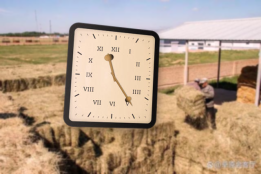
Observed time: 11h24
